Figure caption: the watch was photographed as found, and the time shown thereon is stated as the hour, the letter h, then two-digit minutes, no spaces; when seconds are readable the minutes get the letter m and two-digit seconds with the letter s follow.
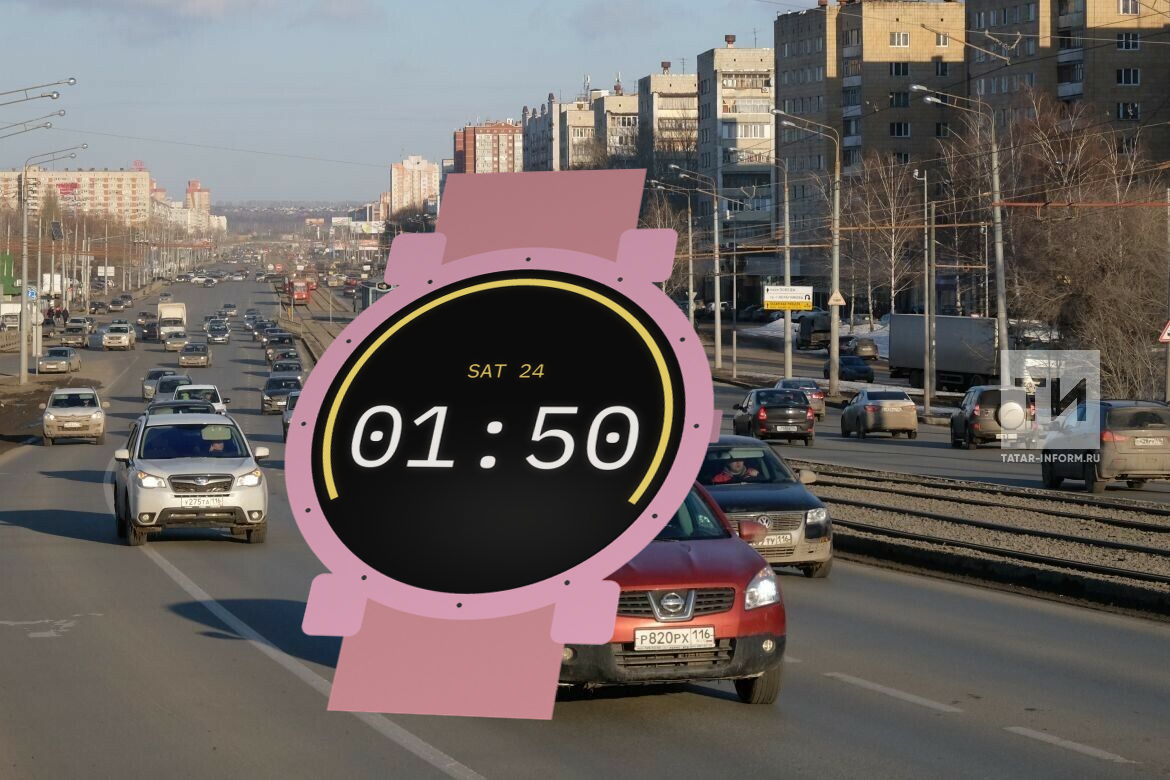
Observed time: 1h50
